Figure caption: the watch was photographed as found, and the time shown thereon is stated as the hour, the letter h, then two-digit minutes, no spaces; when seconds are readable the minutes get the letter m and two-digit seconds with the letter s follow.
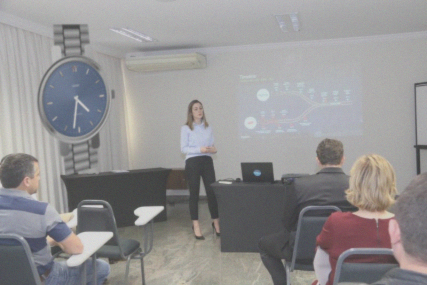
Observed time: 4h32
